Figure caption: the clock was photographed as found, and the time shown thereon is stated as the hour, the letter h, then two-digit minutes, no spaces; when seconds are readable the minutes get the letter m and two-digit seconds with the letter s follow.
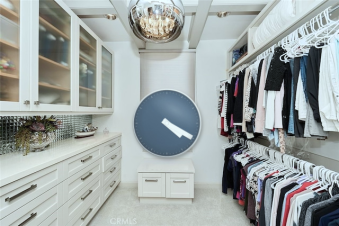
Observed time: 4h20
